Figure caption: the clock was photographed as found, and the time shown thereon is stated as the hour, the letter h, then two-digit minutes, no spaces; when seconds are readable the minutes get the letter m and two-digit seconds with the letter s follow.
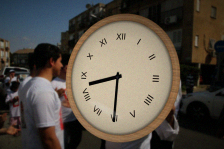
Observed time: 8h30
